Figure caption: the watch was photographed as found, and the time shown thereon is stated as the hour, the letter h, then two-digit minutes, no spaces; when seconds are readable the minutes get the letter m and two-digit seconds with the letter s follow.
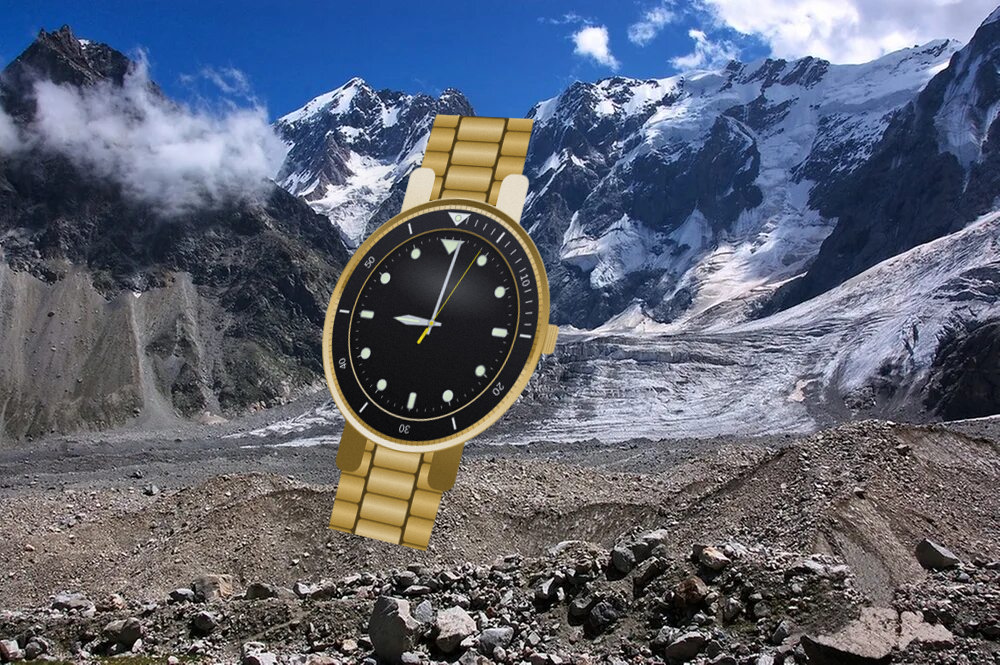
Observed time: 9h01m04s
